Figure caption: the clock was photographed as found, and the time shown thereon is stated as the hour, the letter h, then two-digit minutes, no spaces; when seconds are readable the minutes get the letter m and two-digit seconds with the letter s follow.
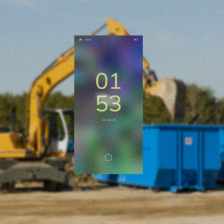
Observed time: 1h53
